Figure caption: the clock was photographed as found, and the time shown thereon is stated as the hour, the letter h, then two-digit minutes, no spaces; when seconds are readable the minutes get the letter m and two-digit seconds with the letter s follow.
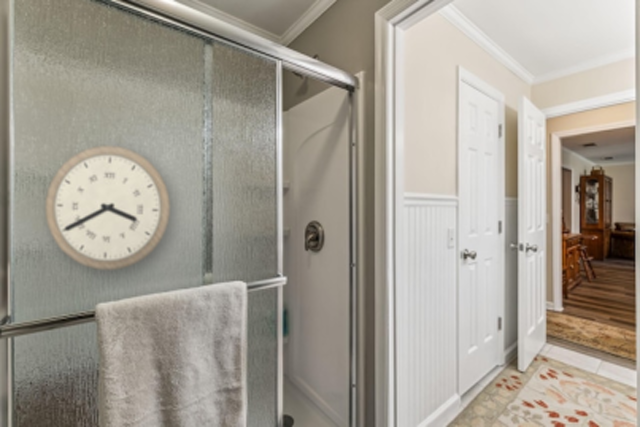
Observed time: 3h40
